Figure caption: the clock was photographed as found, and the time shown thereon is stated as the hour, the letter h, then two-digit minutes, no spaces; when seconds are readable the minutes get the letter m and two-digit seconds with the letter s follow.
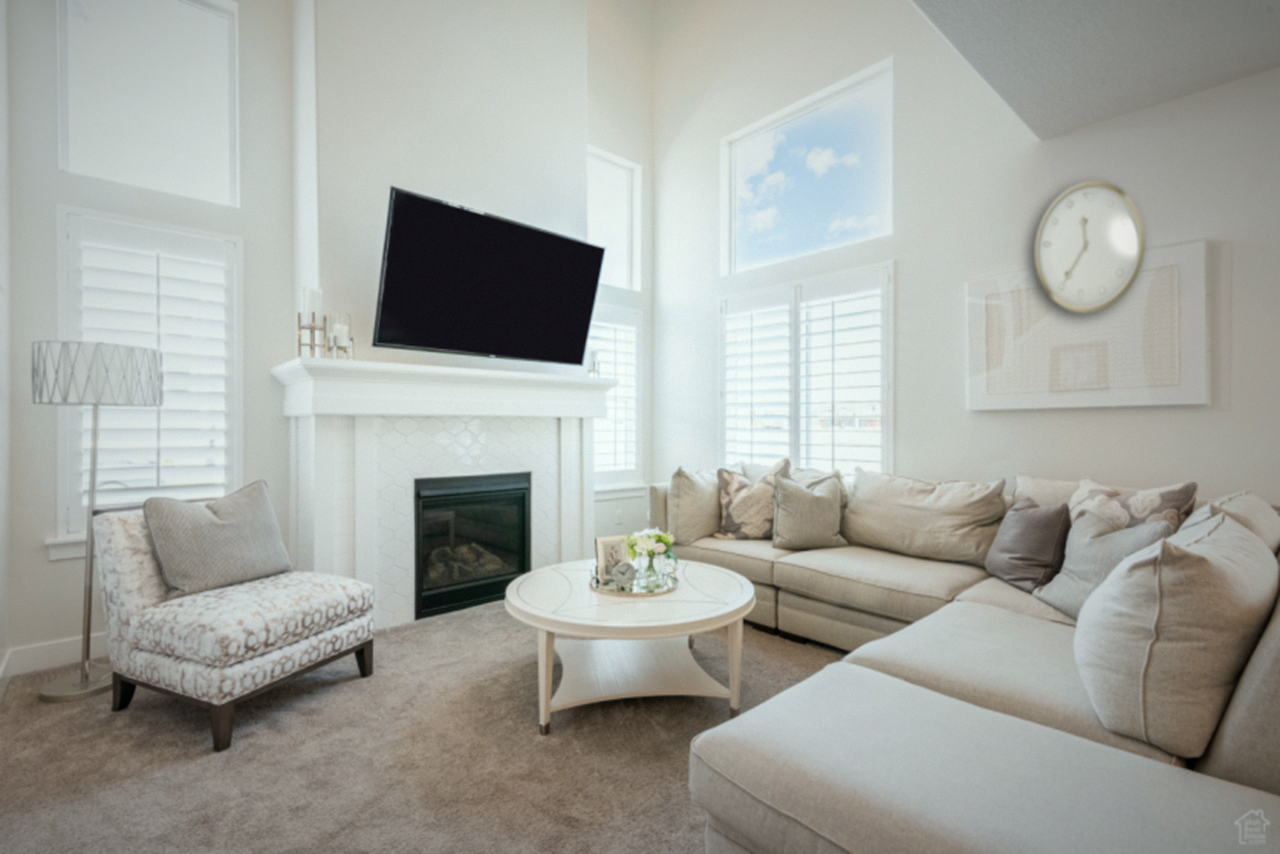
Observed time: 11h35
